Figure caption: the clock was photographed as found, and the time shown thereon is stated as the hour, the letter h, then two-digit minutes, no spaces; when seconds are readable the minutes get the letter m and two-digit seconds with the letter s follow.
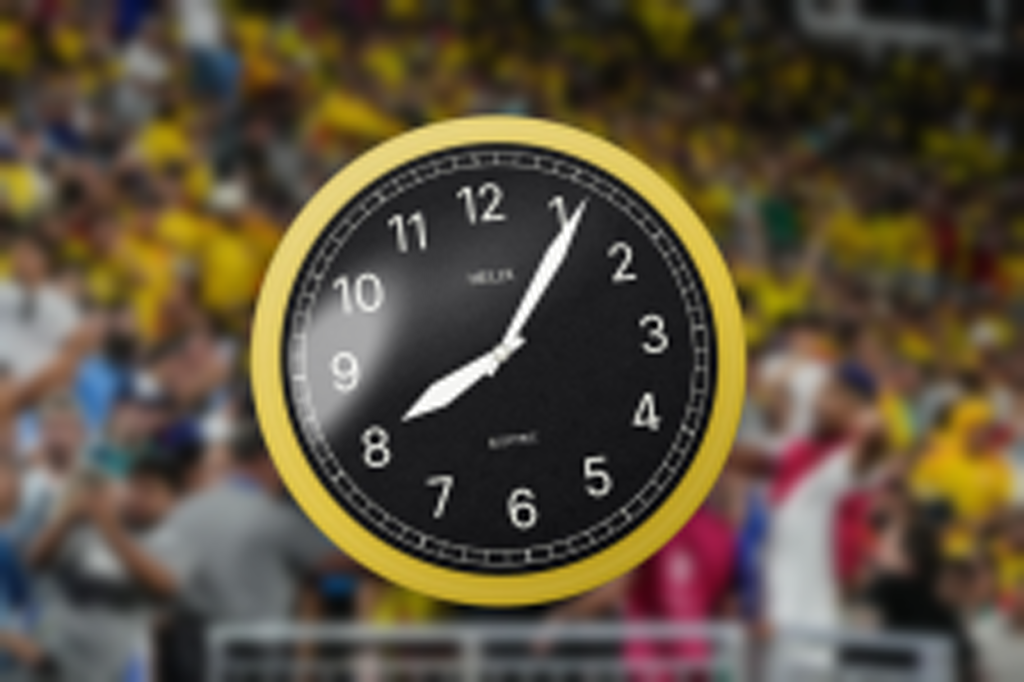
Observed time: 8h06
